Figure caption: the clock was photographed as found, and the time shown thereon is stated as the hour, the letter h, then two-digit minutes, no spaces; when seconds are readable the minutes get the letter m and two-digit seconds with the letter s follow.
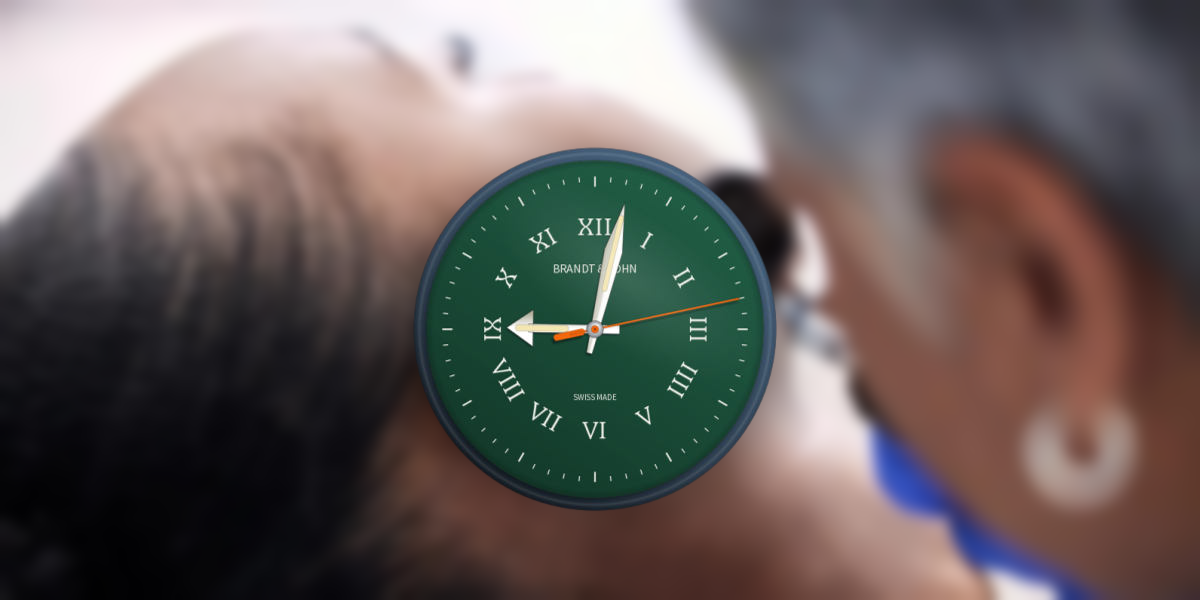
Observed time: 9h02m13s
